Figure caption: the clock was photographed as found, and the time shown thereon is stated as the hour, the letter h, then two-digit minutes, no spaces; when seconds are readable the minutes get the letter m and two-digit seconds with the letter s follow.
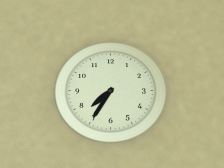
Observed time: 7h35
